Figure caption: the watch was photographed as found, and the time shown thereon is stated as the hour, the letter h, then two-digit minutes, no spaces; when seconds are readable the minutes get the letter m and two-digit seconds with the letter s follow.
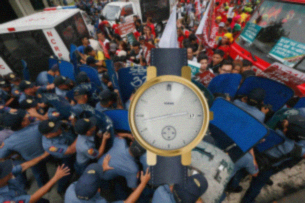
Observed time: 2h43
